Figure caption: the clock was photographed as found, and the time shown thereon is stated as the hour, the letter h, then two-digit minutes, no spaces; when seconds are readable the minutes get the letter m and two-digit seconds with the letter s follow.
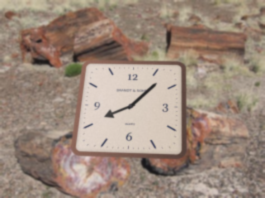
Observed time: 8h07
